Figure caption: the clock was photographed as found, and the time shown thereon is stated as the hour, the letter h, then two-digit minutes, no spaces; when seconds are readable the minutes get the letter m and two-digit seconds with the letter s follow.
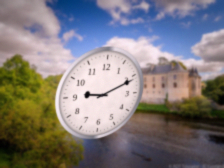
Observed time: 9h11
